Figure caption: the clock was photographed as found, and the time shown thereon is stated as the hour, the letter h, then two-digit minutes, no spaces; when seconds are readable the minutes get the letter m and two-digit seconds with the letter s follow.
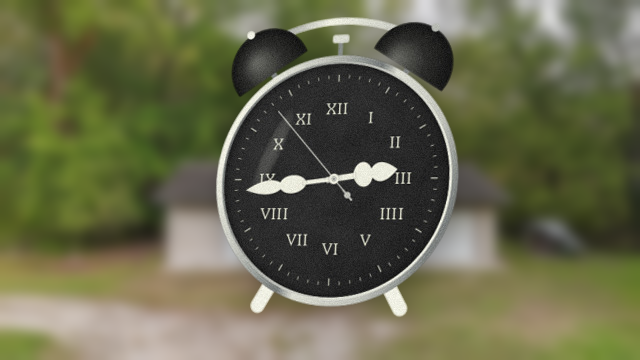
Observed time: 2h43m53s
